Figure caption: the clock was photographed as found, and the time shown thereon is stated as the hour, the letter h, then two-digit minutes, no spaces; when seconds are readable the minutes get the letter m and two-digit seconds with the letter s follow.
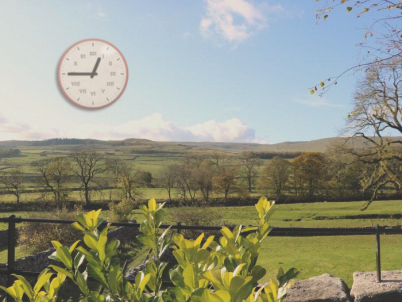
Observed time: 12h45
